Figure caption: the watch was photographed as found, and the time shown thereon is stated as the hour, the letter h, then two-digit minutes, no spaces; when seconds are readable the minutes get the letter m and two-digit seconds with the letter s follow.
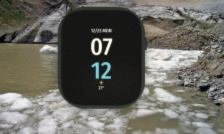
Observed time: 7h12
